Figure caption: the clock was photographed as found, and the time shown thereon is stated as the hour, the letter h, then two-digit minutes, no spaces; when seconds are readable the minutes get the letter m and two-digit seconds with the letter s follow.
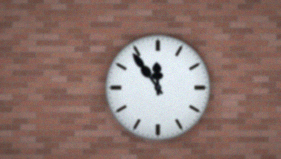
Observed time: 11h54
